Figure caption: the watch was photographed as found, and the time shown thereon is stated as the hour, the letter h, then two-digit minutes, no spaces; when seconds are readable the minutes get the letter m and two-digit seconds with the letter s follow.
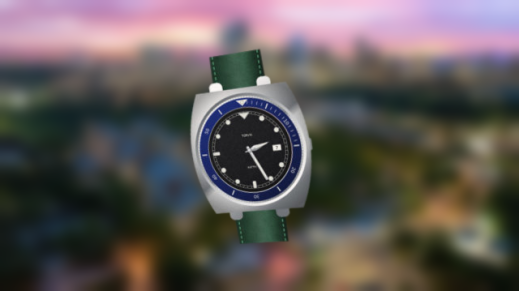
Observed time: 2h26
